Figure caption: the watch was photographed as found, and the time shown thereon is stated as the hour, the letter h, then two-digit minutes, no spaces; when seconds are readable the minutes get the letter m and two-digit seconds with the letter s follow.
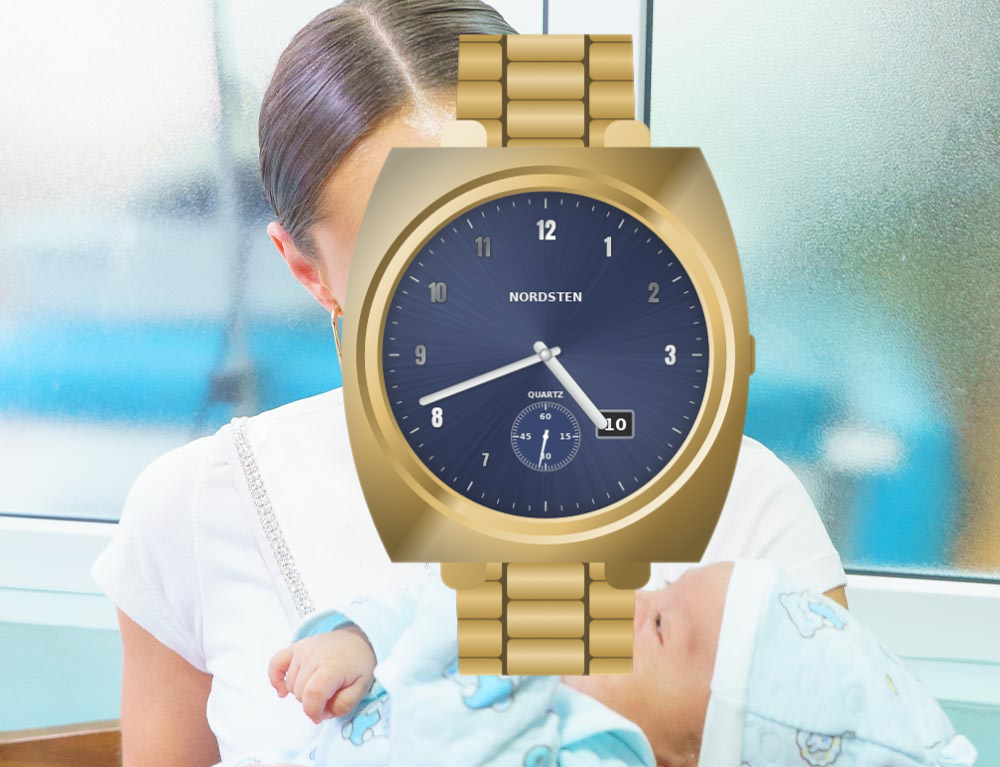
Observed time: 4h41m32s
